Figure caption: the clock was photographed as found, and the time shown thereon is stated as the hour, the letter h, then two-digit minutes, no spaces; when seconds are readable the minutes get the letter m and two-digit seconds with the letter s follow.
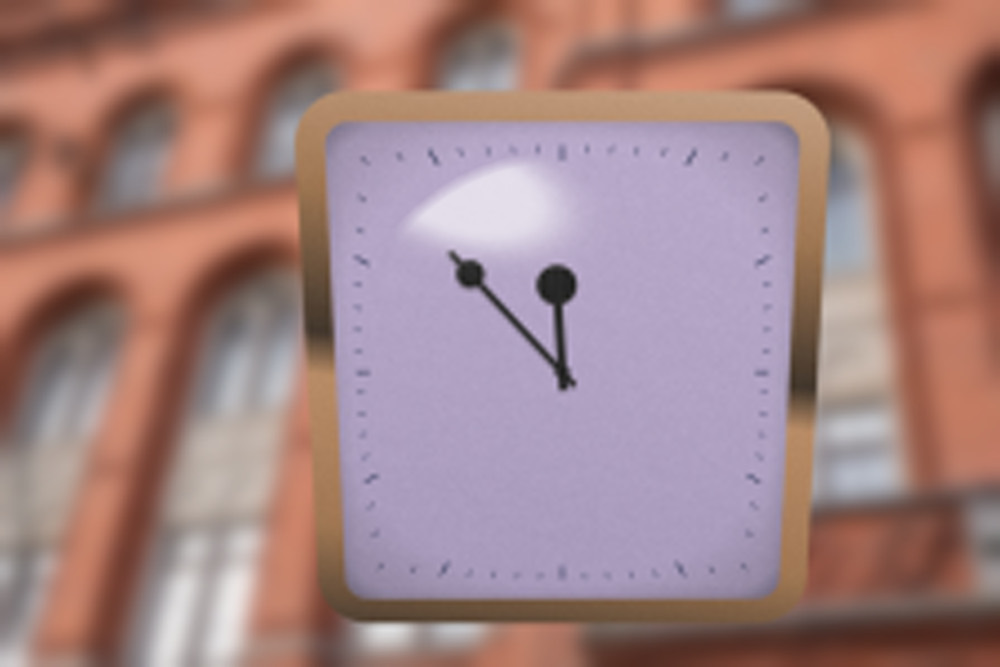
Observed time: 11h53
